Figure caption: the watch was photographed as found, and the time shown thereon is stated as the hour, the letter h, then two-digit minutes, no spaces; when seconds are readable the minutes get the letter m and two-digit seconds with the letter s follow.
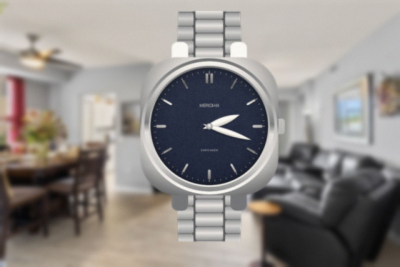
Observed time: 2h18
